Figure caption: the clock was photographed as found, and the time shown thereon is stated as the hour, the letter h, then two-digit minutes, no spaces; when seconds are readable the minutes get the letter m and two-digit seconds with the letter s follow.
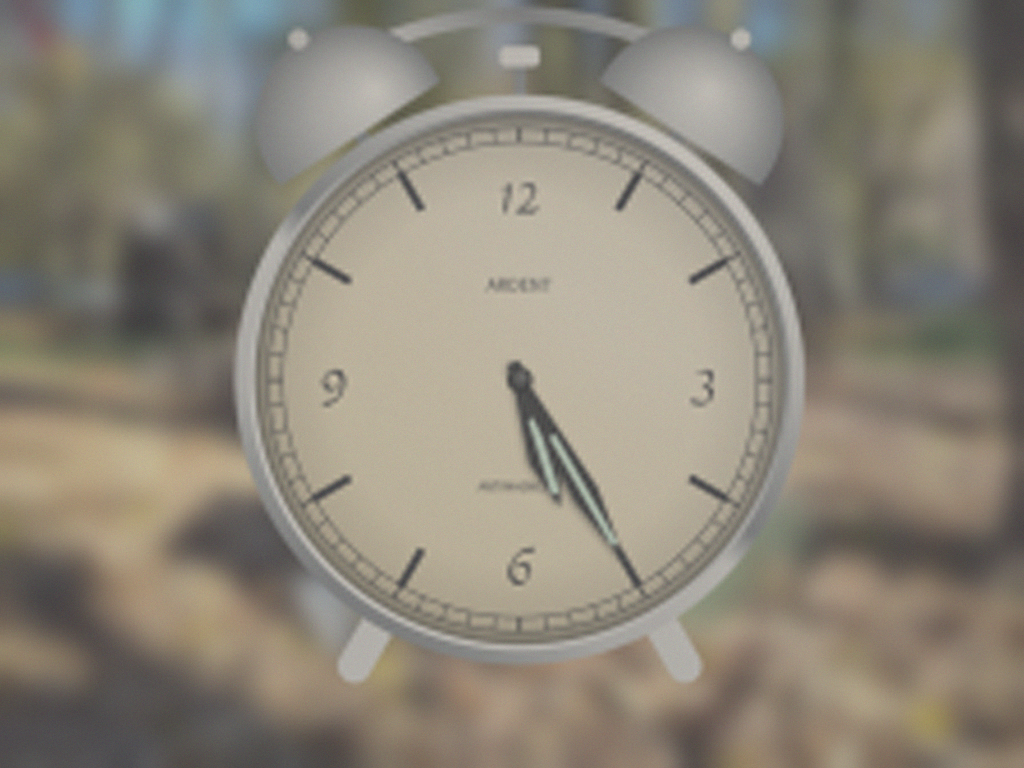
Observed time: 5h25
